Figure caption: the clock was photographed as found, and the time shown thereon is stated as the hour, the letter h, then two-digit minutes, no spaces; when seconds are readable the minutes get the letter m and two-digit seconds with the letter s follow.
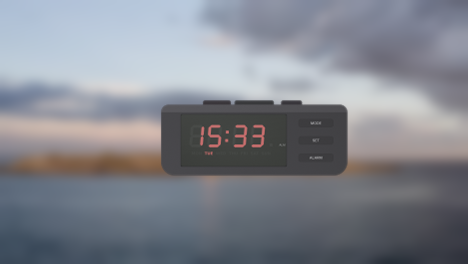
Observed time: 15h33
